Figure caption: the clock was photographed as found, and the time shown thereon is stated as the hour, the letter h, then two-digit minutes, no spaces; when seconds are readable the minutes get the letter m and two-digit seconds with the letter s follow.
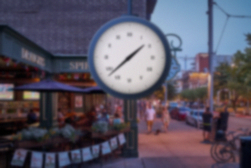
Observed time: 1h38
